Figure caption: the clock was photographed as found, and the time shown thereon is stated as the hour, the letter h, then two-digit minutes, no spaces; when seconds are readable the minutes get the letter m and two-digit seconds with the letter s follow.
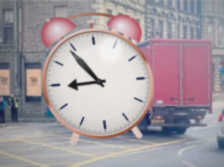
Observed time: 8h54
